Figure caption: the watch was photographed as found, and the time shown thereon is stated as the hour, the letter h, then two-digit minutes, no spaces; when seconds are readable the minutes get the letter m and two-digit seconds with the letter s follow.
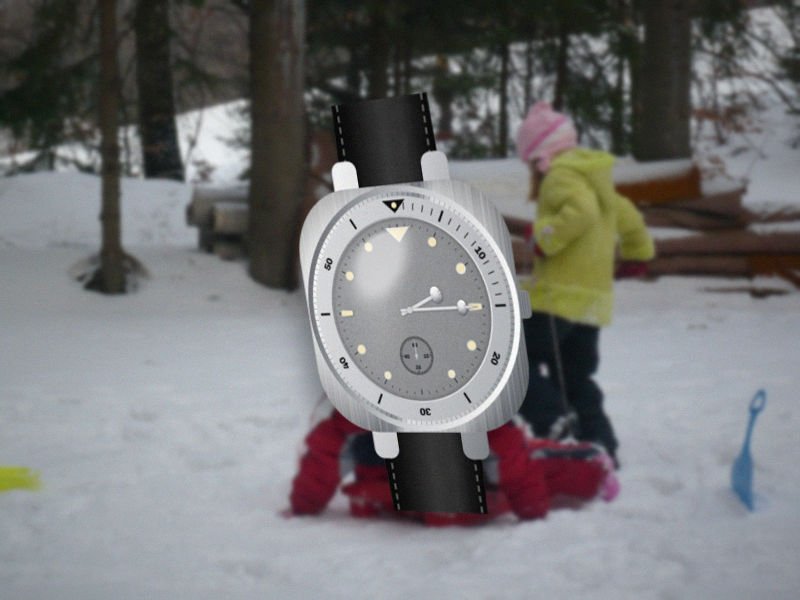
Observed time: 2h15
